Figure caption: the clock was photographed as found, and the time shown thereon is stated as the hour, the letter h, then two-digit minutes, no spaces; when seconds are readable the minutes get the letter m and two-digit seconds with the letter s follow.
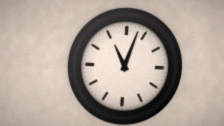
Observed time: 11h03
